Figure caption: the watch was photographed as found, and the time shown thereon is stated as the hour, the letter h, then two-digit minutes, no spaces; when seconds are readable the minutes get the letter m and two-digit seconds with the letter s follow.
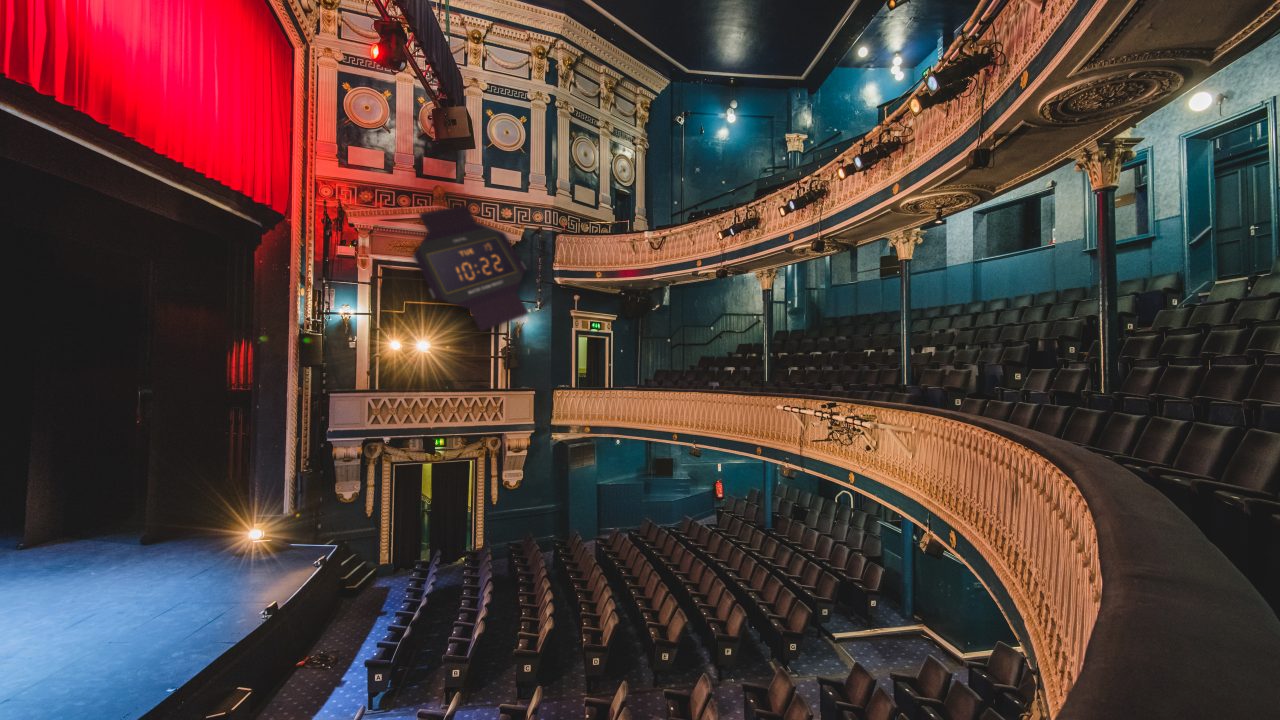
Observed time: 10h22
